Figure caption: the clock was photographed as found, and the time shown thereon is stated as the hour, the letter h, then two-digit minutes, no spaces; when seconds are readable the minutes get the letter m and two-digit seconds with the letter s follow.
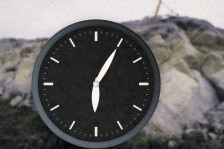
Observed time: 6h05
